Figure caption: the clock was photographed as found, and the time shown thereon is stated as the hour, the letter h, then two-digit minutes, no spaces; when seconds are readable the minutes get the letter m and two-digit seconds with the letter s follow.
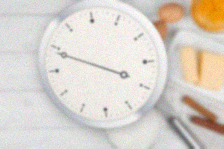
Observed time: 3h49
